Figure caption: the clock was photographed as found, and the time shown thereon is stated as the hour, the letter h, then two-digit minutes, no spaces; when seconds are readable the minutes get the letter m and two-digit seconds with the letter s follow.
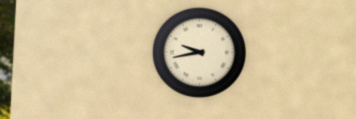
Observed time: 9h43
